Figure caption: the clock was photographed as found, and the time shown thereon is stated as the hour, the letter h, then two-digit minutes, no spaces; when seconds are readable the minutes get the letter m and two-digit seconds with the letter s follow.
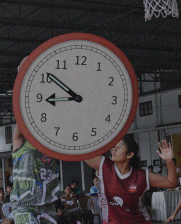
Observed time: 8h51
